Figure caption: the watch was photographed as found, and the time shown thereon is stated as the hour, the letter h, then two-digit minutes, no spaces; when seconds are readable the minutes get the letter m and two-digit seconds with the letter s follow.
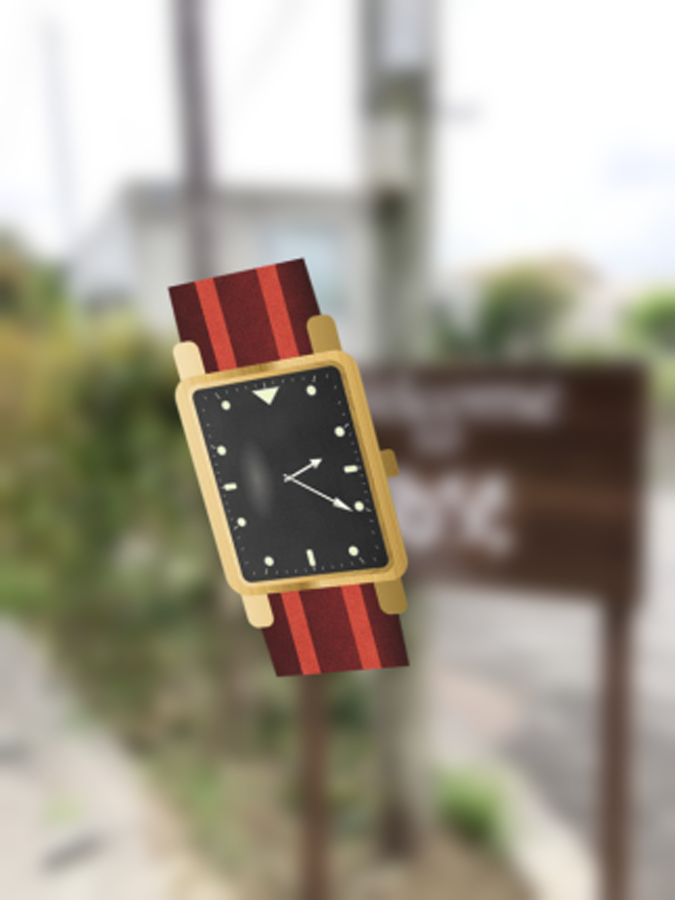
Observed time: 2h21
